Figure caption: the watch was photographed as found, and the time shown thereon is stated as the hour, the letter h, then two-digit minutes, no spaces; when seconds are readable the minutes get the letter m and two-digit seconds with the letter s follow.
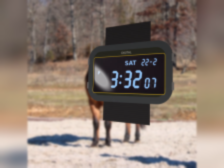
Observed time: 3h32m07s
